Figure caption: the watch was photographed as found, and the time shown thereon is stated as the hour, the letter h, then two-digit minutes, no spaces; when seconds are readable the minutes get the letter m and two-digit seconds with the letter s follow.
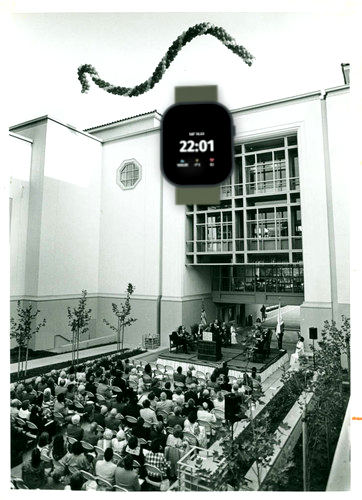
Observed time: 22h01
